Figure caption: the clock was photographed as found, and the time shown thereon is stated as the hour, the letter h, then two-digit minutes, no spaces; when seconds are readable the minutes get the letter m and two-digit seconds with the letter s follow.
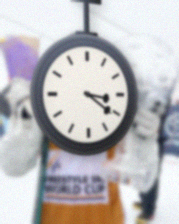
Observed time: 3h21
